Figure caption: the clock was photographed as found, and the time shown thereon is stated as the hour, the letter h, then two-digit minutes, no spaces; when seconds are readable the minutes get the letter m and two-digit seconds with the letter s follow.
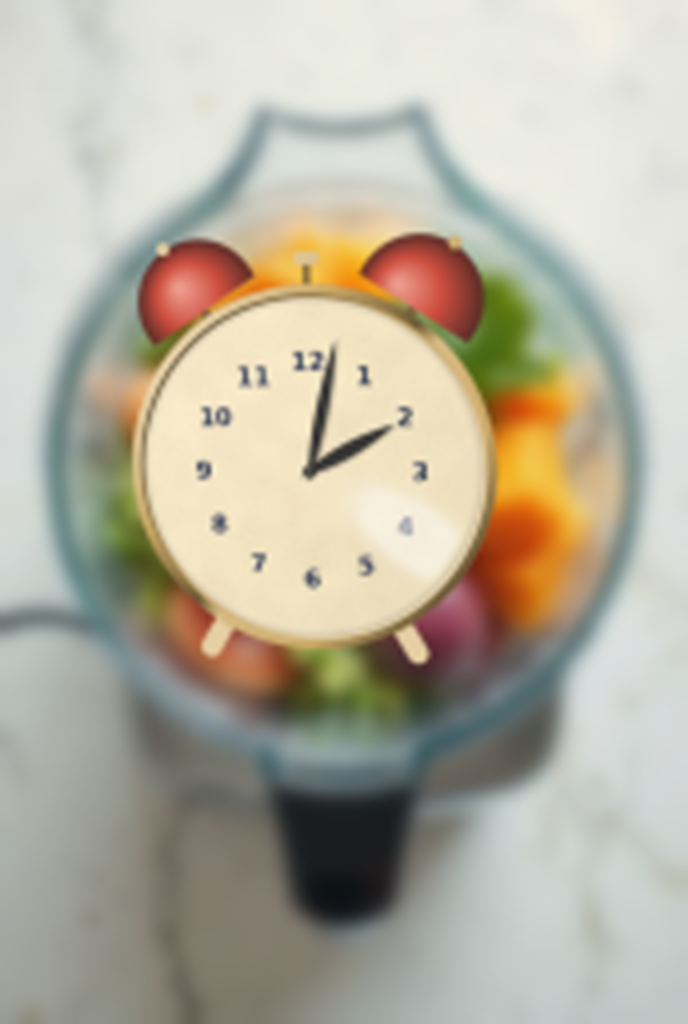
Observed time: 2h02
